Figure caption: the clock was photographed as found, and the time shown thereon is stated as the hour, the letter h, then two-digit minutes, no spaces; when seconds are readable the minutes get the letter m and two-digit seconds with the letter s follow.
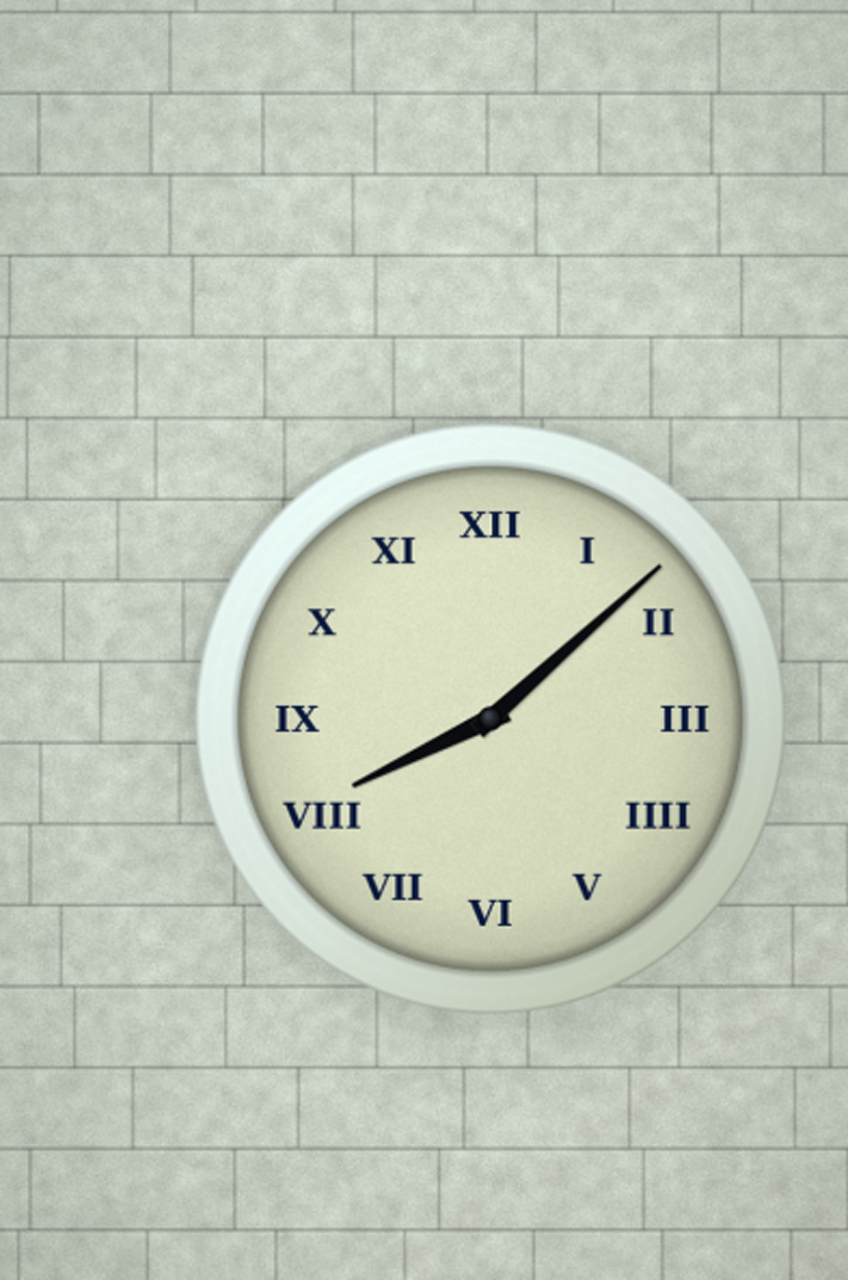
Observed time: 8h08
